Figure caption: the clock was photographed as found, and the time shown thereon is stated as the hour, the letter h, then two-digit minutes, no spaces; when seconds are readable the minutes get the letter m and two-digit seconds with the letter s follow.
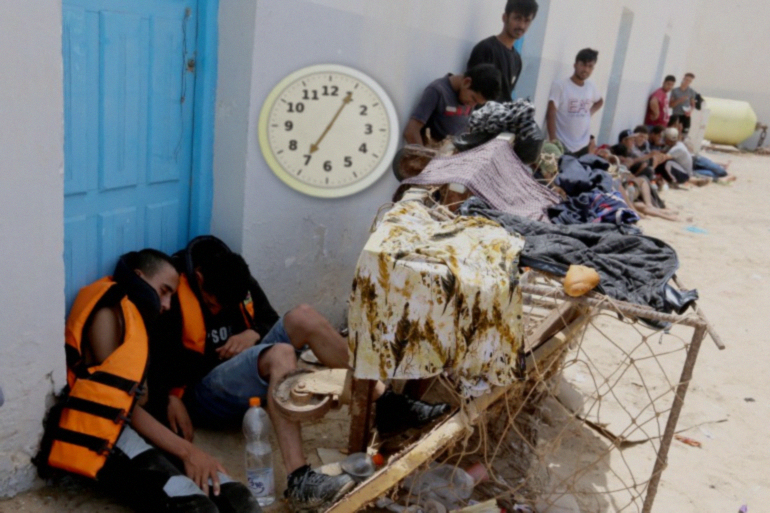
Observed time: 7h05
